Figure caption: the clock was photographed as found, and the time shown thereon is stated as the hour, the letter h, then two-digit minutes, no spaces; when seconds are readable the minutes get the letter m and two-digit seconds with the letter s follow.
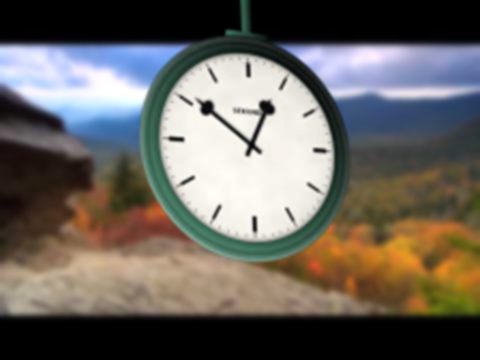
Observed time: 12h51
